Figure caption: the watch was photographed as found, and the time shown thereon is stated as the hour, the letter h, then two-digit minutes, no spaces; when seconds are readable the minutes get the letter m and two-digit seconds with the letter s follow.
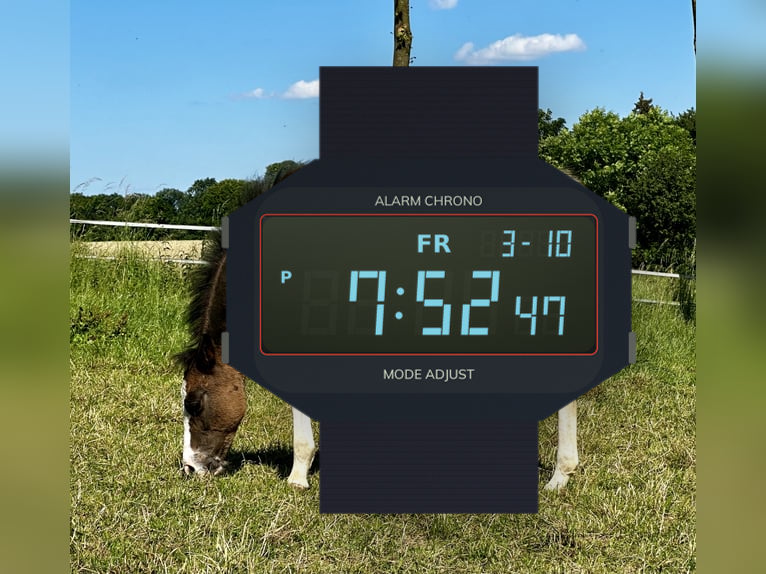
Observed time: 7h52m47s
